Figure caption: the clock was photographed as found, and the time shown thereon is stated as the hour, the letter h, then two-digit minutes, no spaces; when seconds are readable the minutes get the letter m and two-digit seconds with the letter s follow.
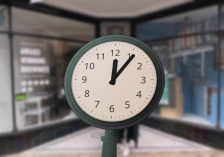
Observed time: 12h06
